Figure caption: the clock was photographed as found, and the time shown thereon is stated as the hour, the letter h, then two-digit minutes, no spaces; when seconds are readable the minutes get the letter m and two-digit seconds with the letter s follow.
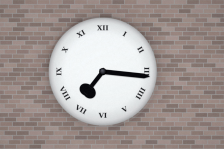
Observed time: 7h16
